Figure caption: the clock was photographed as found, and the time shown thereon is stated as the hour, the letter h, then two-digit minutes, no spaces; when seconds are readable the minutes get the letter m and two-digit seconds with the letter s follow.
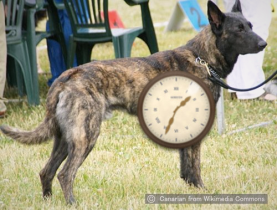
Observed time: 1h34
